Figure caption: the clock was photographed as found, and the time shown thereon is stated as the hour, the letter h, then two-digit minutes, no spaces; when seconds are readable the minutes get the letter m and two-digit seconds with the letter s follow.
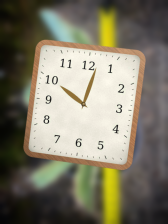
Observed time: 10h02
